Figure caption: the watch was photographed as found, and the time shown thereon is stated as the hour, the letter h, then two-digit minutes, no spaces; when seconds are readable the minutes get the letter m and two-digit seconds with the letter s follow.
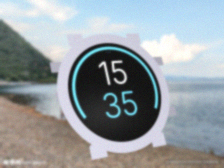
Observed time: 15h35
